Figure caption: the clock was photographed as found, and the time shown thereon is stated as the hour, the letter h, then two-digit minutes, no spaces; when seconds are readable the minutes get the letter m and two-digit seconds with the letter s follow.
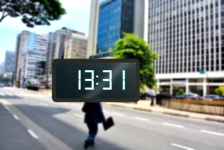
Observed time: 13h31
